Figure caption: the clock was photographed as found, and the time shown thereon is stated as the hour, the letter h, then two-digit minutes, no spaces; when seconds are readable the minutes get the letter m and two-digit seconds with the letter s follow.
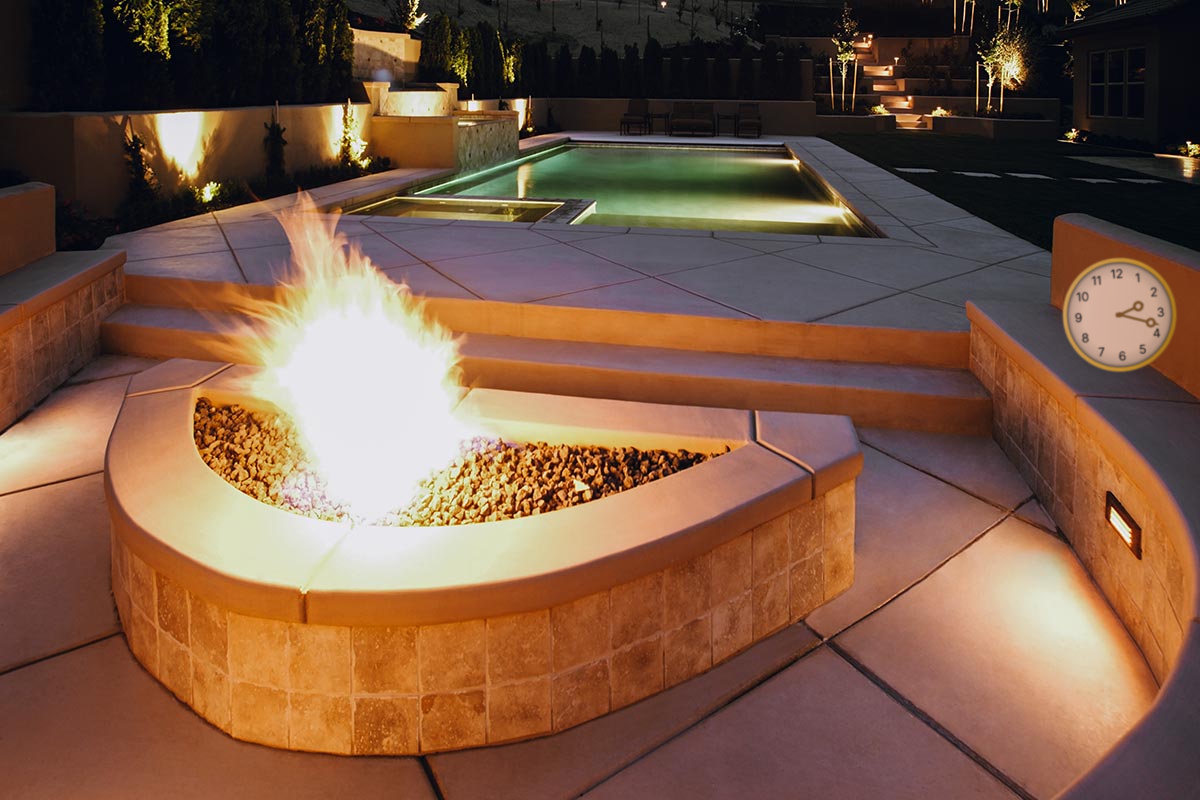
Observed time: 2h18
